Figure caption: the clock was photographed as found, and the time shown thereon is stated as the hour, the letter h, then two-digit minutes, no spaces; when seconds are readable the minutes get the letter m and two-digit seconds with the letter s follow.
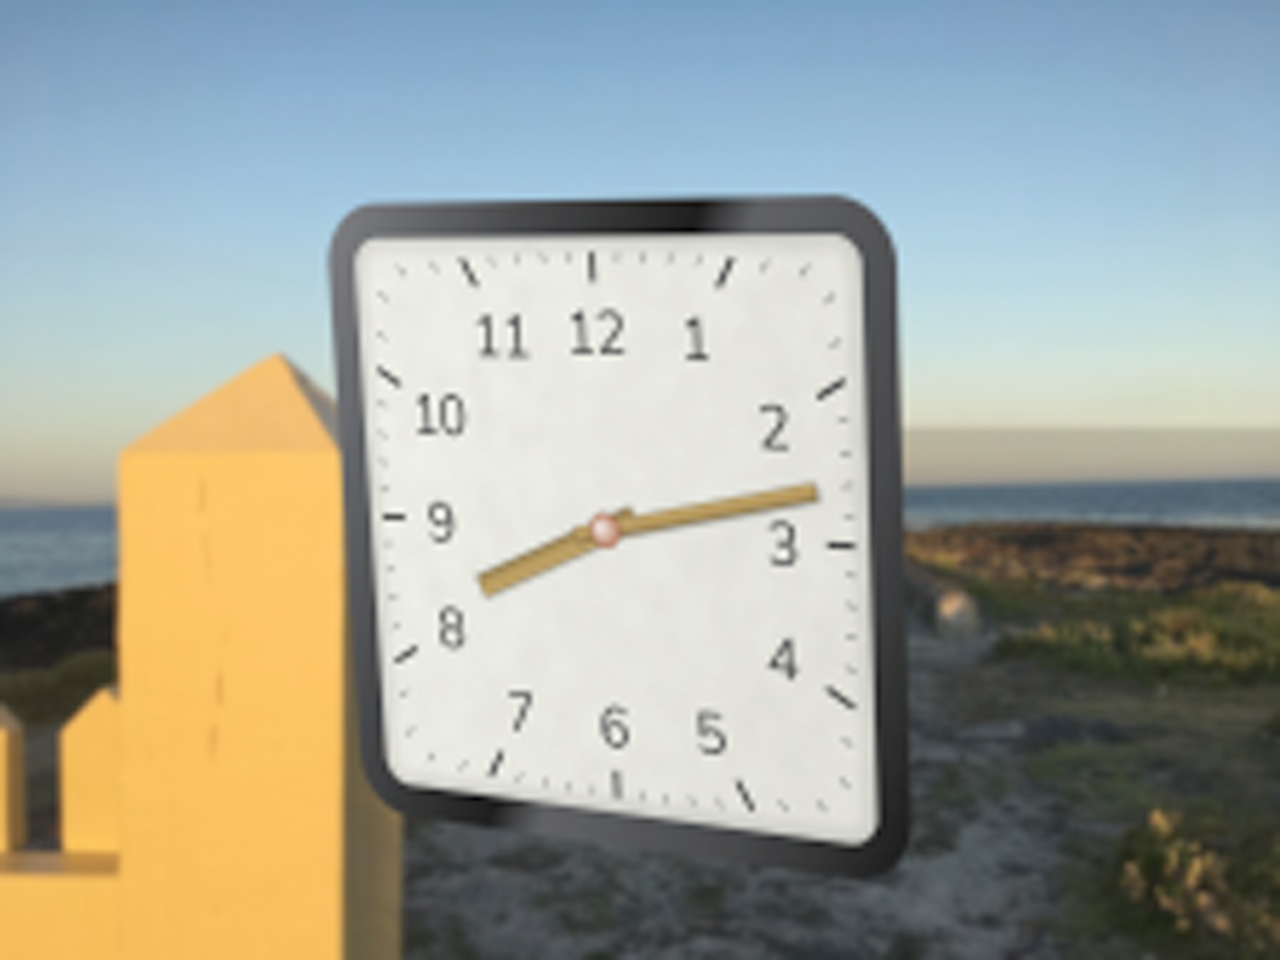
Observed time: 8h13
